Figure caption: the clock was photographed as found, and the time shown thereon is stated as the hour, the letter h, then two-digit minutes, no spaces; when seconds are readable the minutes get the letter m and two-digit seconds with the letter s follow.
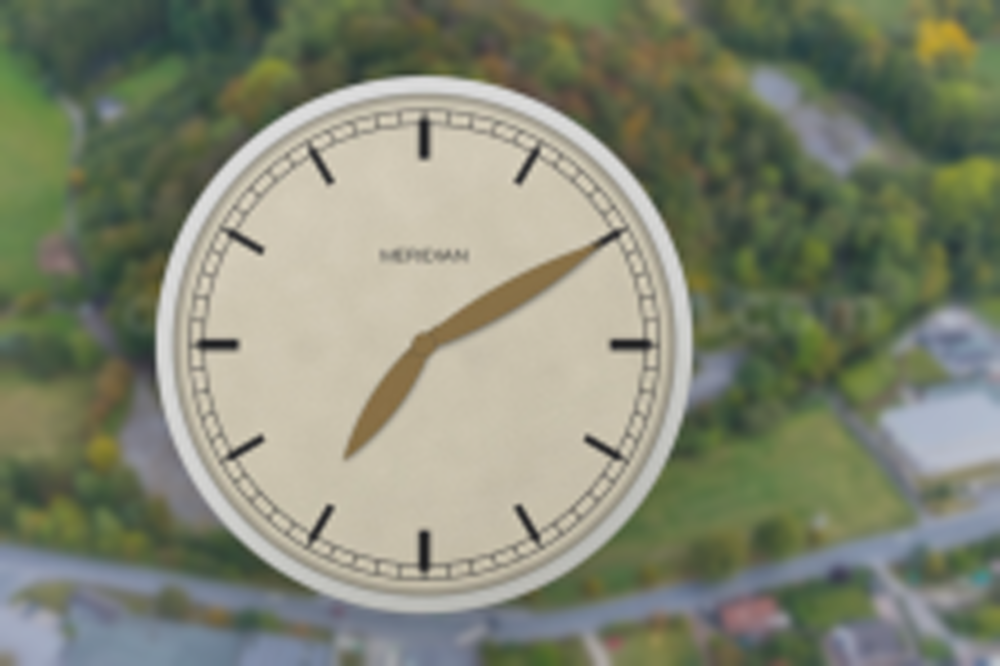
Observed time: 7h10
